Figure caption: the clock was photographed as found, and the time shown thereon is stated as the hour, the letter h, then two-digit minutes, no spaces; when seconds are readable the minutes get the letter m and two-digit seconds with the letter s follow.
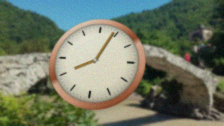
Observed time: 8h04
